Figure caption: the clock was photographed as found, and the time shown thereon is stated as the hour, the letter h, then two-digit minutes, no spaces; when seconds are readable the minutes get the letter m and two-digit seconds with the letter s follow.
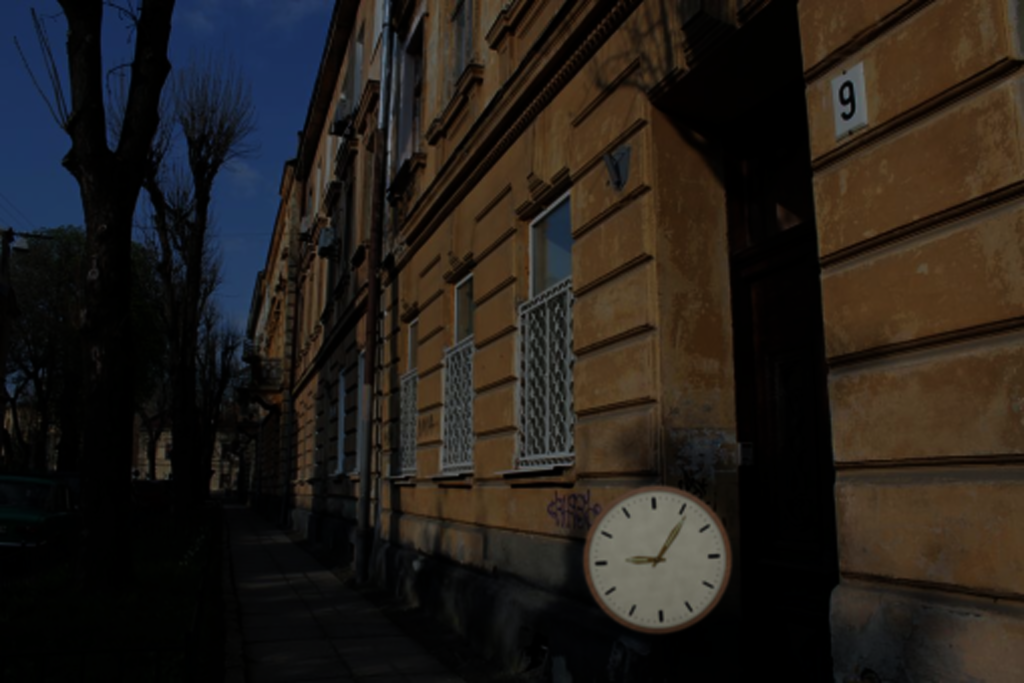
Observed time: 9h06
